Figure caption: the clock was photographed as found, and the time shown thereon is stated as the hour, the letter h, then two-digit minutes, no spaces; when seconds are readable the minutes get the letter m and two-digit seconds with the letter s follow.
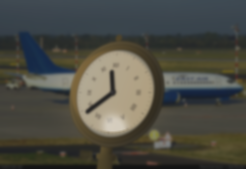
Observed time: 11h39
